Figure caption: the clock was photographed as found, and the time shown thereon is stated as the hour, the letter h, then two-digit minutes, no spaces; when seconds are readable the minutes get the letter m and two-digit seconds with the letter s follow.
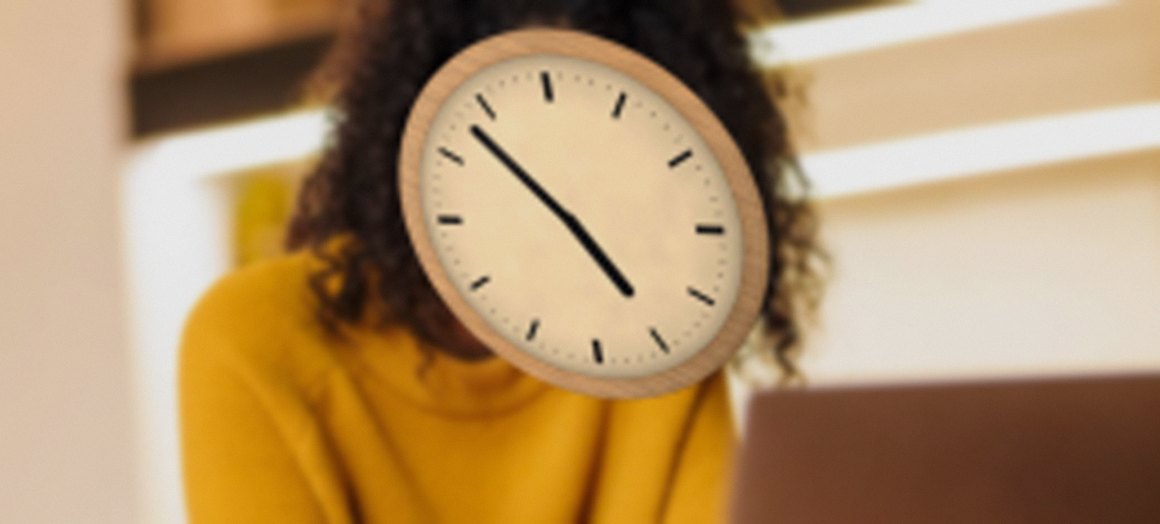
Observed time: 4h53
